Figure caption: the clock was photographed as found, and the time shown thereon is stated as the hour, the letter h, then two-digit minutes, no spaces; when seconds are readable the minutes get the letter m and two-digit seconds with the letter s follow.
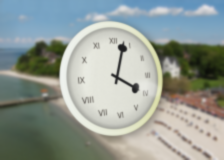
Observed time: 4h03
